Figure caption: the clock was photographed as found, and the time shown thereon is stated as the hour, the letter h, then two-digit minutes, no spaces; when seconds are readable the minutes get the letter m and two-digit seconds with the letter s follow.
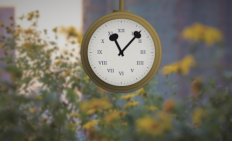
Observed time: 11h07
